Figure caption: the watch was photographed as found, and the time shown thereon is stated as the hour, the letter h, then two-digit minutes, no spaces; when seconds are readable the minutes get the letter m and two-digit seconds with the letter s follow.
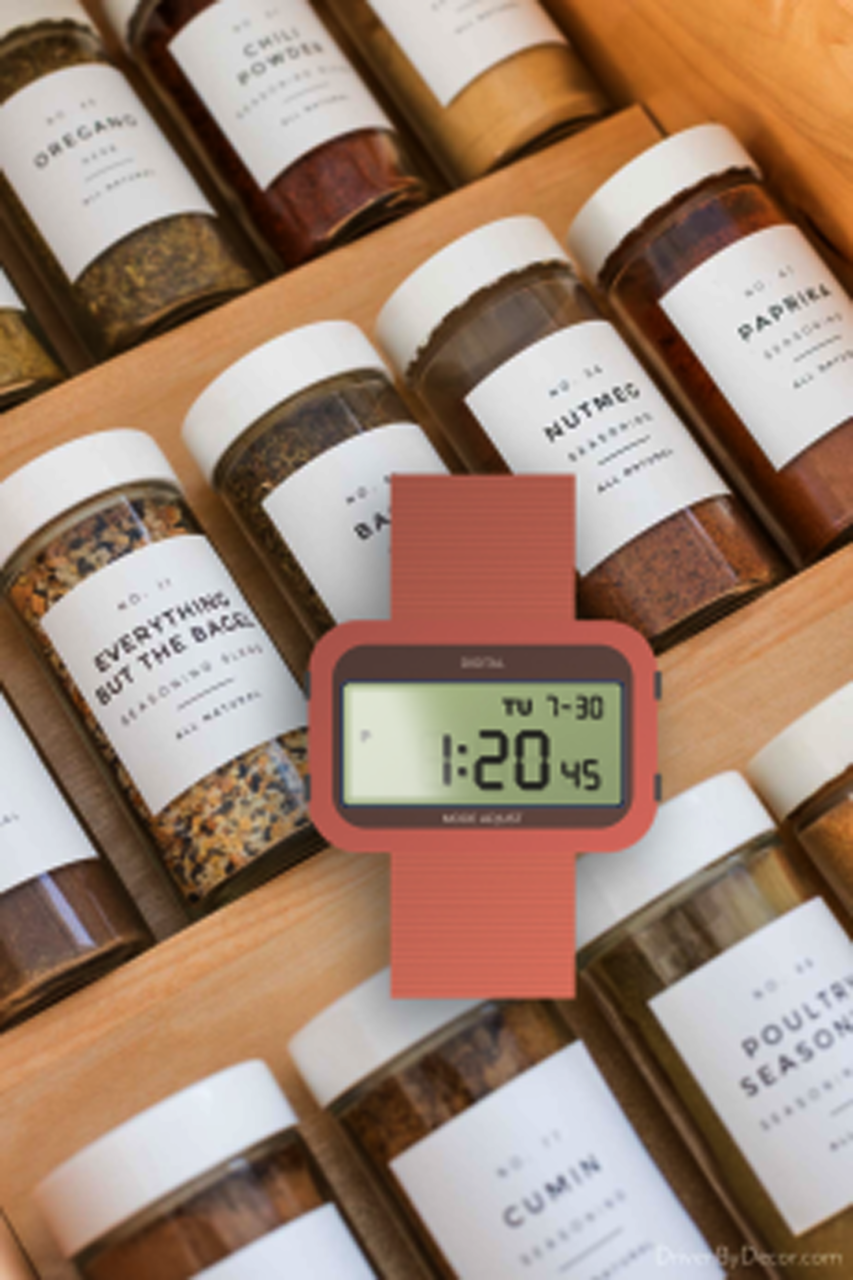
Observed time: 1h20m45s
